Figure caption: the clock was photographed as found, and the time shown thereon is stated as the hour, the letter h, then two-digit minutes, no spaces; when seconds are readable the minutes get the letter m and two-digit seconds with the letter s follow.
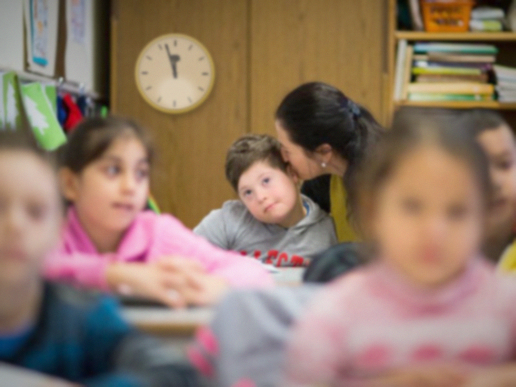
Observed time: 11h57
